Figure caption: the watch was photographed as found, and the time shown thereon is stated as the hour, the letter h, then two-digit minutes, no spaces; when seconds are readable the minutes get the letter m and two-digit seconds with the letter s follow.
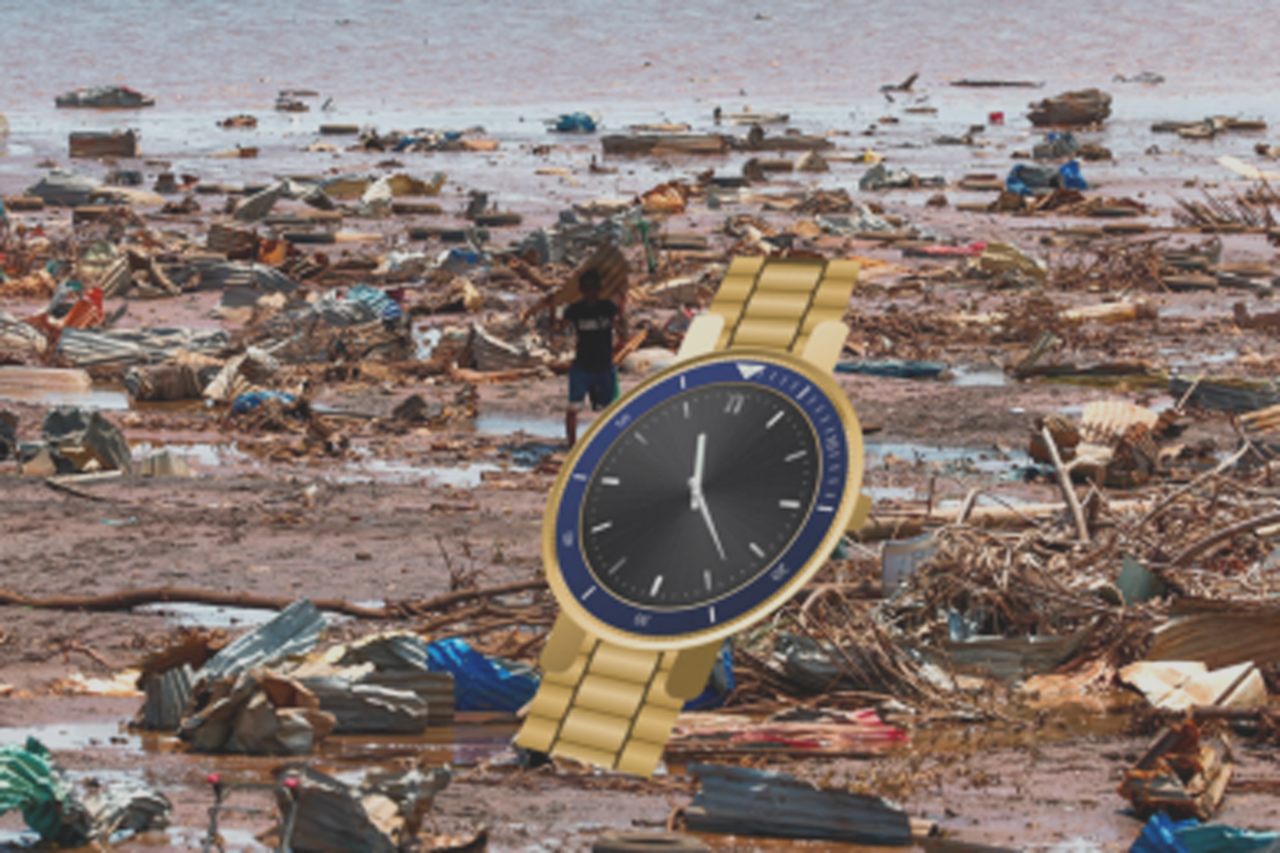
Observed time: 11h23
